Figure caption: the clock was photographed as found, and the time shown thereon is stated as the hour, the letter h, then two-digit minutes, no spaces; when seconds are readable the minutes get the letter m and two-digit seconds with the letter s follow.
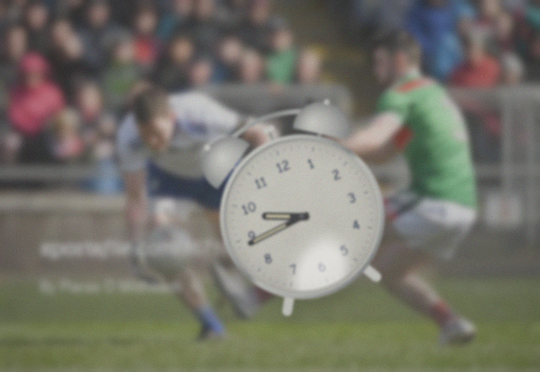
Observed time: 9h44
